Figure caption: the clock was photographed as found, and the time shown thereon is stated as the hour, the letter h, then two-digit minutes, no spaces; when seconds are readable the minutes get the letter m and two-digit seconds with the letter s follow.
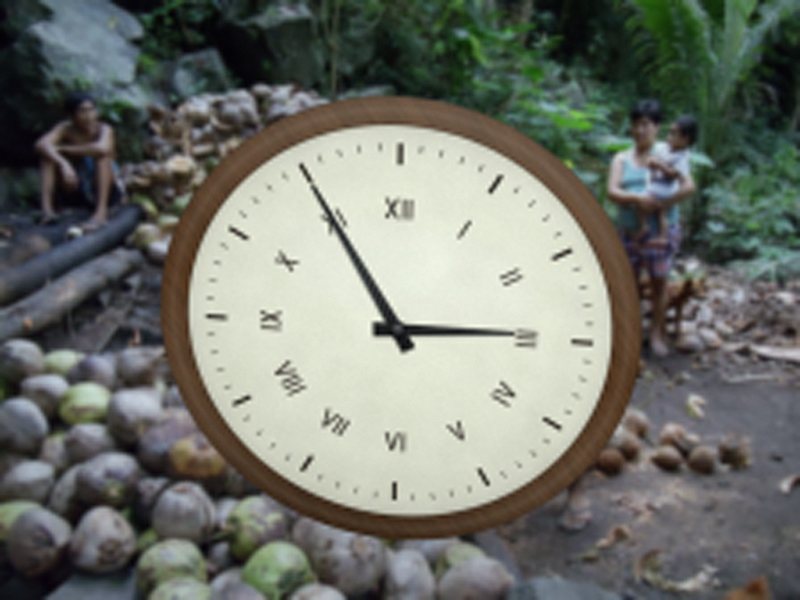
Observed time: 2h55
